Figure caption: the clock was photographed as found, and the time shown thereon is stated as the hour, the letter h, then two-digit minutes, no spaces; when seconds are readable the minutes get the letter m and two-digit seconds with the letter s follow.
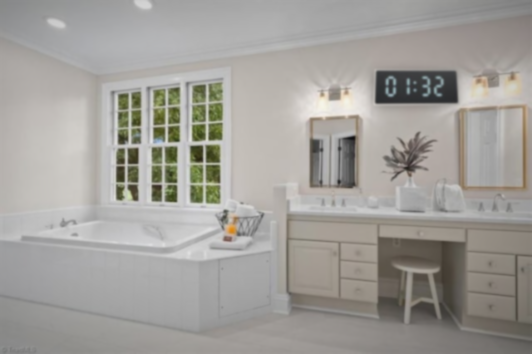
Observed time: 1h32
